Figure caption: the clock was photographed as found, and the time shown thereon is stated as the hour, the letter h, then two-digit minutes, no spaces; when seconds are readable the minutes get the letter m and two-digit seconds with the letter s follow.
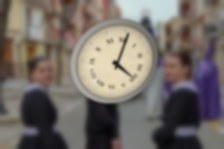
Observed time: 4h01
